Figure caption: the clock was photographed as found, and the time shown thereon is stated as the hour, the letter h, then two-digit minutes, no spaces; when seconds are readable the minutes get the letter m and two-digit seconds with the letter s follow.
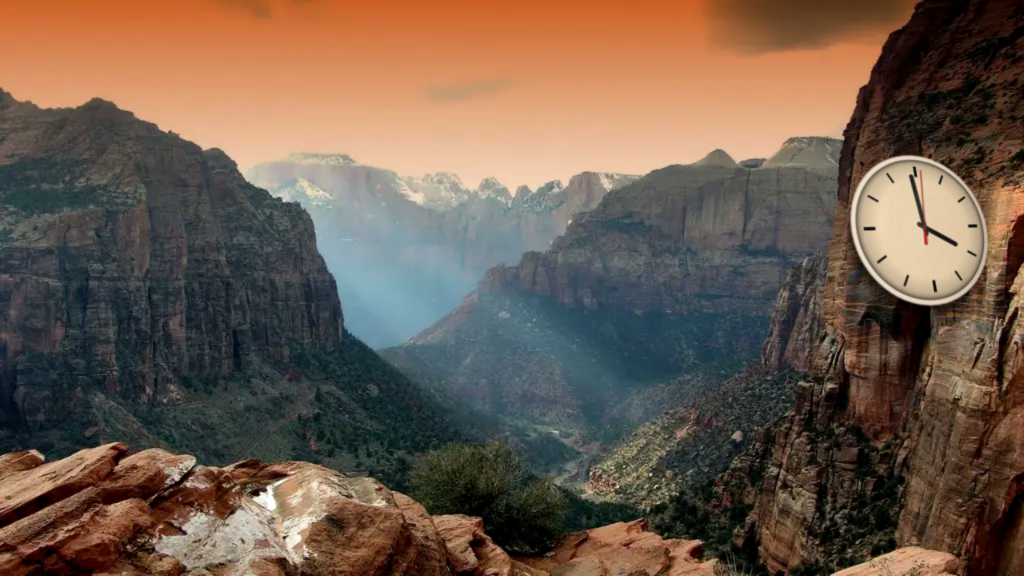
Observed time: 3h59m01s
